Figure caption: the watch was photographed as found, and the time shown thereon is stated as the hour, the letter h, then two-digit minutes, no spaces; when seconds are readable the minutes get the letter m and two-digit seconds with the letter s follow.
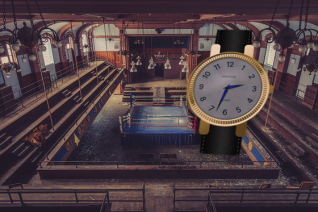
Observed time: 2h33
